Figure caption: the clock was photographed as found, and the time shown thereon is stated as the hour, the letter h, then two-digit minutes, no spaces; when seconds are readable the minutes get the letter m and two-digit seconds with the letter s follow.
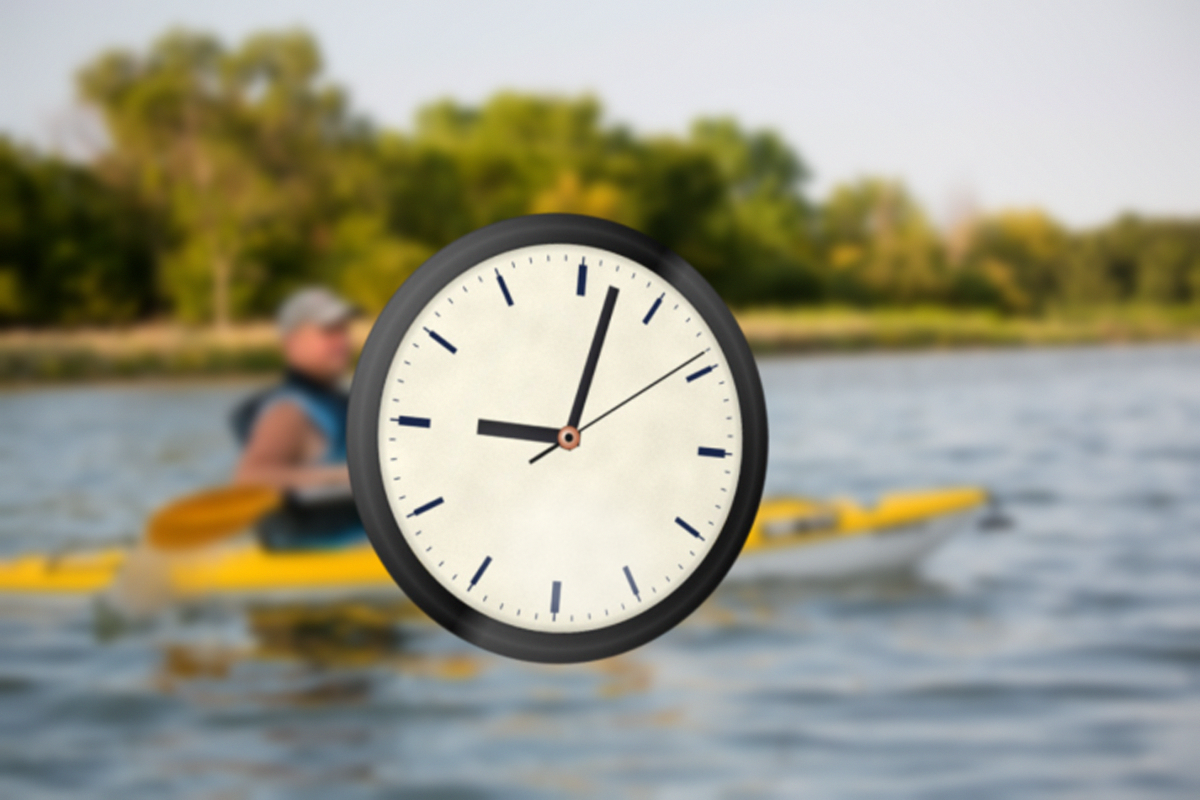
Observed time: 9h02m09s
